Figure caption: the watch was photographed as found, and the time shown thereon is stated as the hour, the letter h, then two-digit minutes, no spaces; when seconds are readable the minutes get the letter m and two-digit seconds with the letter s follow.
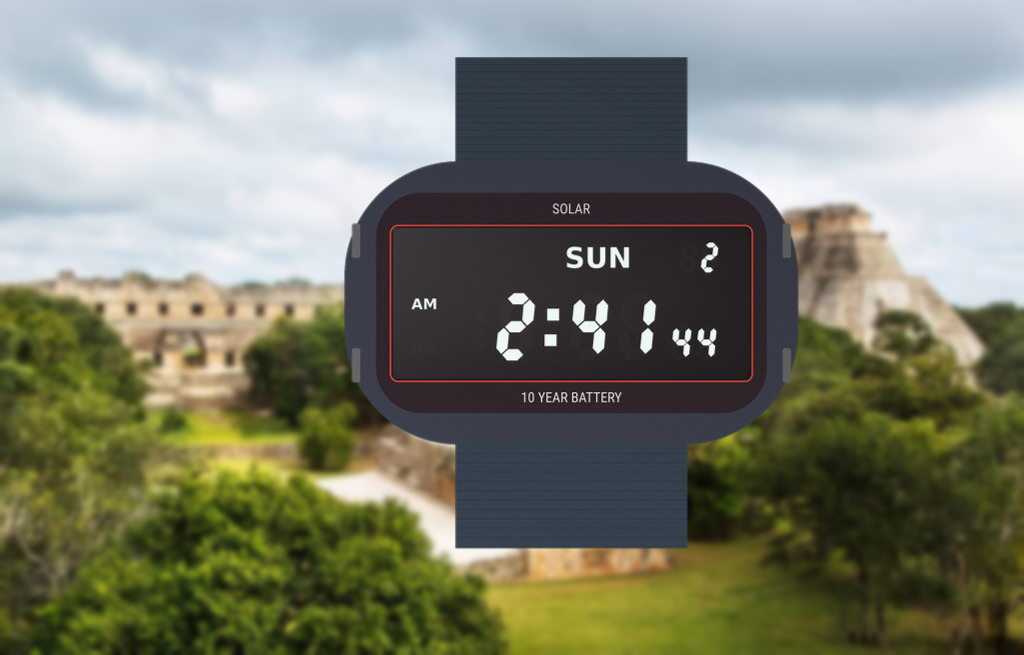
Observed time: 2h41m44s
